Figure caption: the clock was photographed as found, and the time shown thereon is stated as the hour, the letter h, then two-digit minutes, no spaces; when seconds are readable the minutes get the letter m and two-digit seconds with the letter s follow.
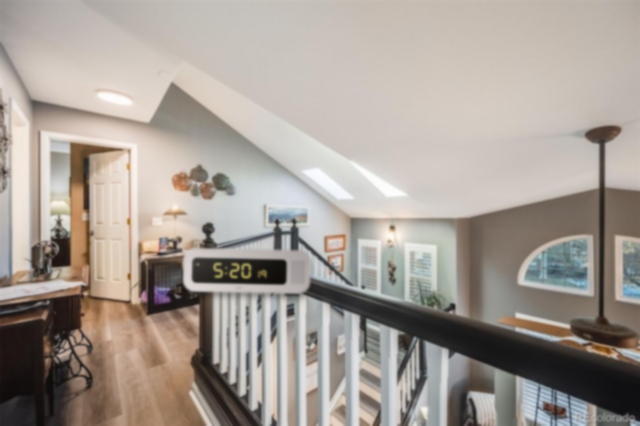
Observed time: 5h20
